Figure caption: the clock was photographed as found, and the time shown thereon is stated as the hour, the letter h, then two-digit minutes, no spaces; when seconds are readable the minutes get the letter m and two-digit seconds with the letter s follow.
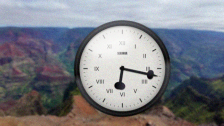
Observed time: 6h17
